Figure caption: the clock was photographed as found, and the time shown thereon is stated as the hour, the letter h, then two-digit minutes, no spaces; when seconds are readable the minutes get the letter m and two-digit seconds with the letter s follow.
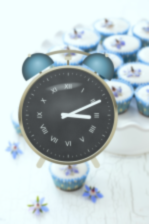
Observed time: 3h11
